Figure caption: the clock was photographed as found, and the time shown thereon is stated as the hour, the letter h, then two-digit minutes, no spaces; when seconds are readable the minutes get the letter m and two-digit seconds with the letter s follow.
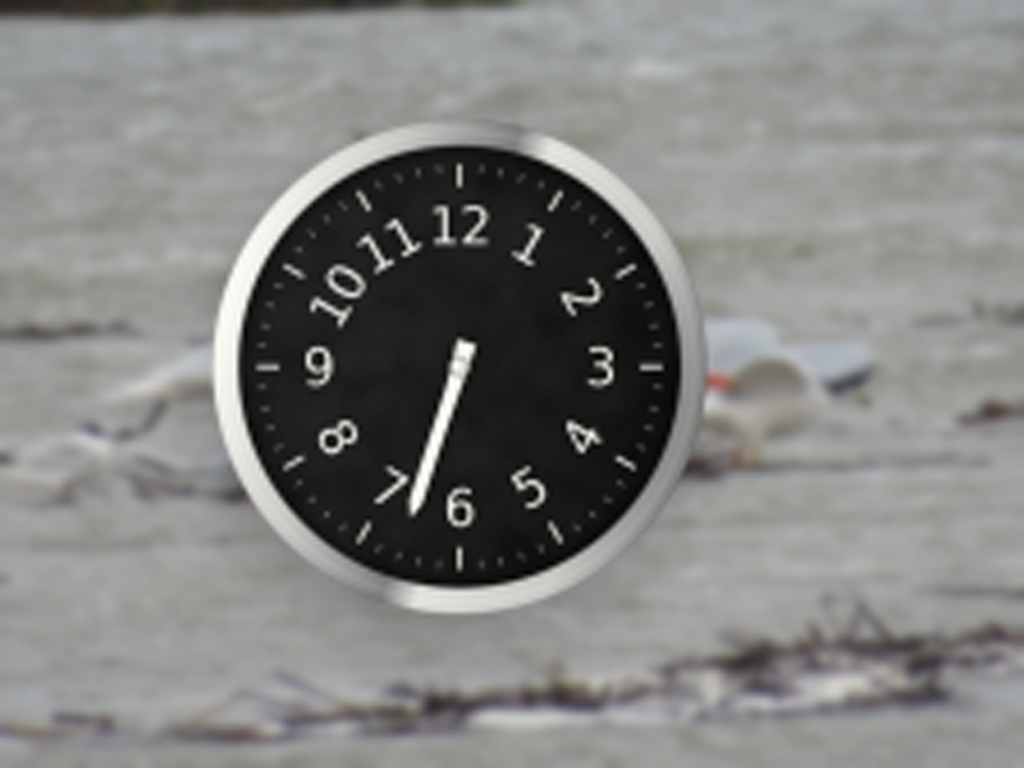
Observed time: 6h33
